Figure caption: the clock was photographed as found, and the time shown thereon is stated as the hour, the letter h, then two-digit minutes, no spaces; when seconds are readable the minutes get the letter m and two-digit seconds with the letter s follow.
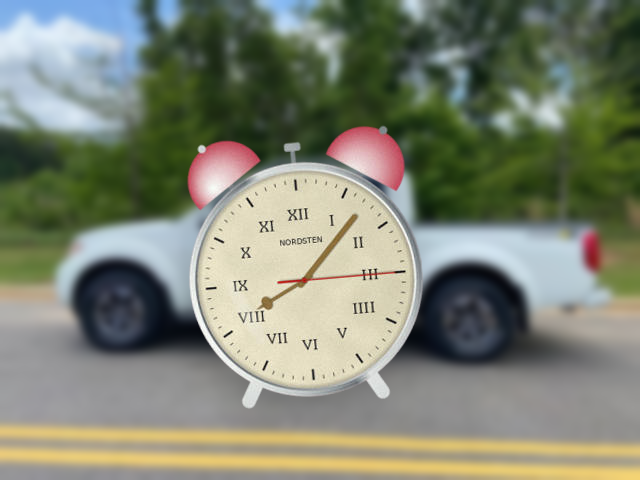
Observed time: 8h07m15s
